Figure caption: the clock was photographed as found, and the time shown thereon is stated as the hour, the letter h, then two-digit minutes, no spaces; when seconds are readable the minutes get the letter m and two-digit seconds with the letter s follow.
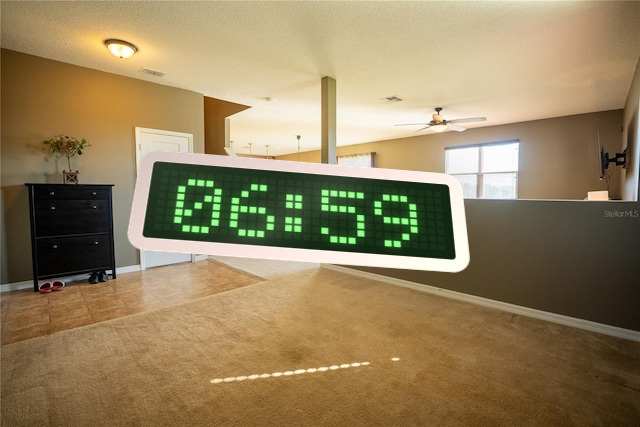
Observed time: 6h59
